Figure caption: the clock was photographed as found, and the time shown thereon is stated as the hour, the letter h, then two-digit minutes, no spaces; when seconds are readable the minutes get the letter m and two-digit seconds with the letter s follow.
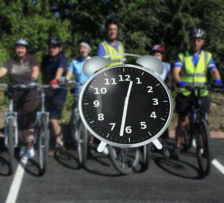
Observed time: 12h32
